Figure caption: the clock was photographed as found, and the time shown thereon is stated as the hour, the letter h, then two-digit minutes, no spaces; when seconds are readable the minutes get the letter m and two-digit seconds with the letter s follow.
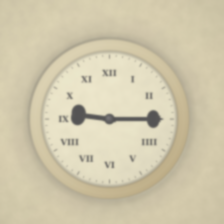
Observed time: 9h15
